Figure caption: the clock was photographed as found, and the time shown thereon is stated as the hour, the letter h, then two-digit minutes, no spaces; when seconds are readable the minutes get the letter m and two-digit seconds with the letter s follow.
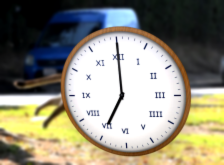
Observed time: 7h00
